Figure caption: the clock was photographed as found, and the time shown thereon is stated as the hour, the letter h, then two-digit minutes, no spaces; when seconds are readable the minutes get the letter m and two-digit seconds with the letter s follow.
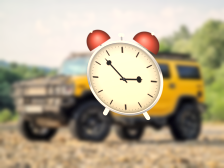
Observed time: 2h53
